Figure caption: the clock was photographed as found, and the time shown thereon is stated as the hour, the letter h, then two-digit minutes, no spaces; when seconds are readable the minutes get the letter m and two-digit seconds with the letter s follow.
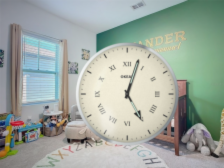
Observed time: 5h03
